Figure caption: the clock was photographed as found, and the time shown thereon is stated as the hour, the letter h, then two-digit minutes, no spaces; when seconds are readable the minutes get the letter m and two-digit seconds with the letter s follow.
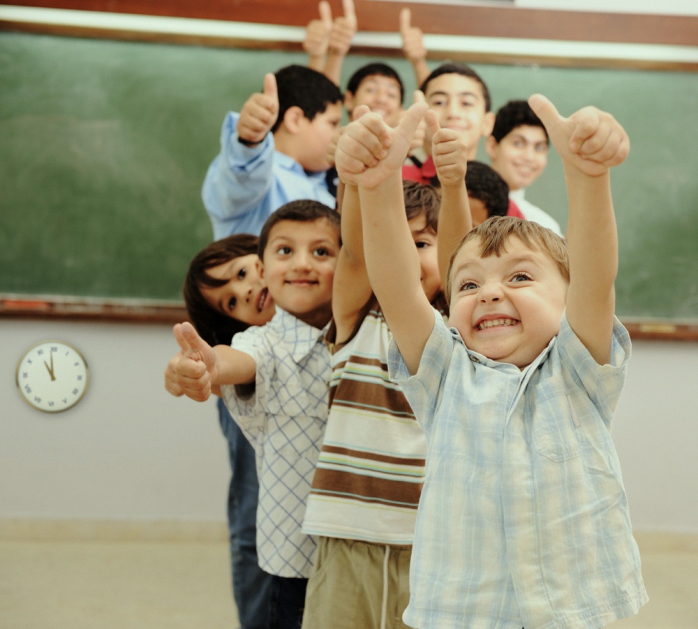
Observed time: 10h59
